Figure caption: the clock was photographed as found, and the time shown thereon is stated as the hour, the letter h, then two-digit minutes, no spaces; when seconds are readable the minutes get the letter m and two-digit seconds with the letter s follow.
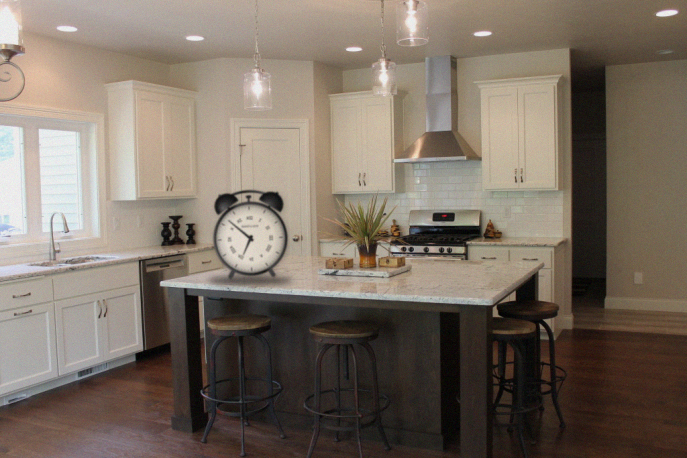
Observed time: 6h52
